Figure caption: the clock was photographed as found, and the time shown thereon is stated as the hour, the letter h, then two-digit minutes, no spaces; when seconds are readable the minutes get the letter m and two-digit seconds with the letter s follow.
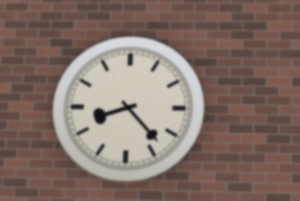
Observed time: 8h23
